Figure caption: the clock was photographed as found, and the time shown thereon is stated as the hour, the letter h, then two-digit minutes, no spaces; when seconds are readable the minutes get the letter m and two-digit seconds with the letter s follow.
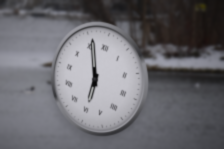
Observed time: 5h56
